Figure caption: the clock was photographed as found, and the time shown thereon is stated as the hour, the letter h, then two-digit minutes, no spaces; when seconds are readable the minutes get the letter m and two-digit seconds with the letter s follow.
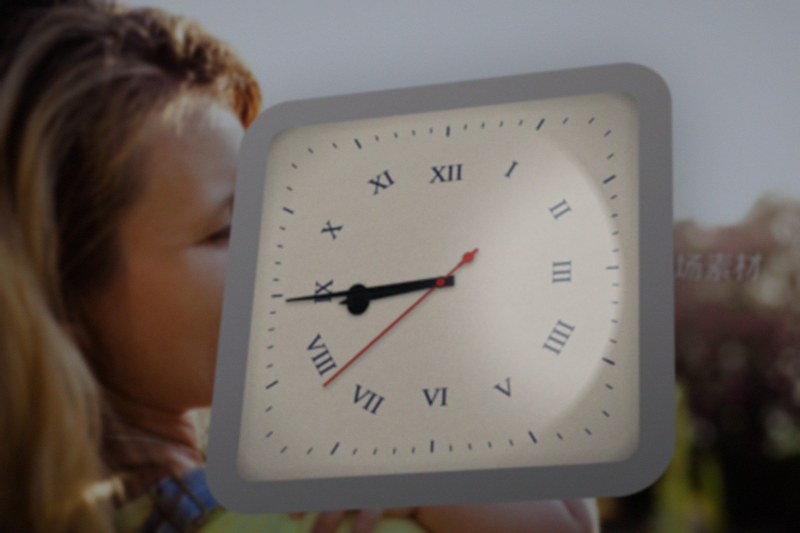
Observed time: 8h44m38s
